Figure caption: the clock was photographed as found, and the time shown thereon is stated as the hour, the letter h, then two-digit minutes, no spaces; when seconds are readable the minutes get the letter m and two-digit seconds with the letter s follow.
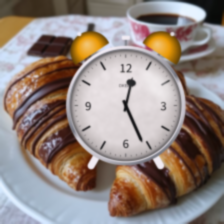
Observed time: 12h26
